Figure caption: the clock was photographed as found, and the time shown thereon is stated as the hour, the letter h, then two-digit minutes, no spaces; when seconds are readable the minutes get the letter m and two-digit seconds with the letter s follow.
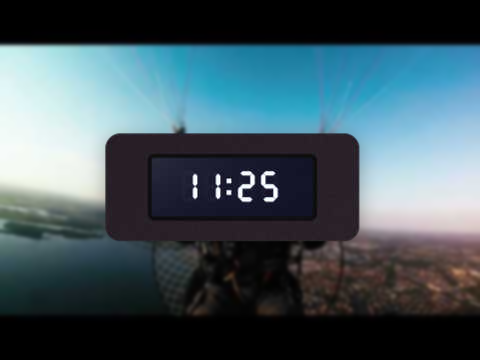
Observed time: 11h25
